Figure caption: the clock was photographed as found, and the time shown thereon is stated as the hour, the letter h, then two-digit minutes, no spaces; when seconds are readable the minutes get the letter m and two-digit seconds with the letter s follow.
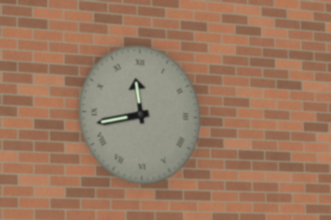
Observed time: 11h43
